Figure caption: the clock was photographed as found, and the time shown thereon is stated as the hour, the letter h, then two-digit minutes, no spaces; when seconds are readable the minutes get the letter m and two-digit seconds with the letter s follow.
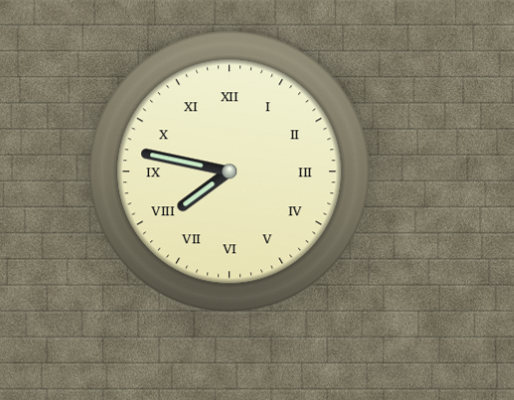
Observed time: 7h47
